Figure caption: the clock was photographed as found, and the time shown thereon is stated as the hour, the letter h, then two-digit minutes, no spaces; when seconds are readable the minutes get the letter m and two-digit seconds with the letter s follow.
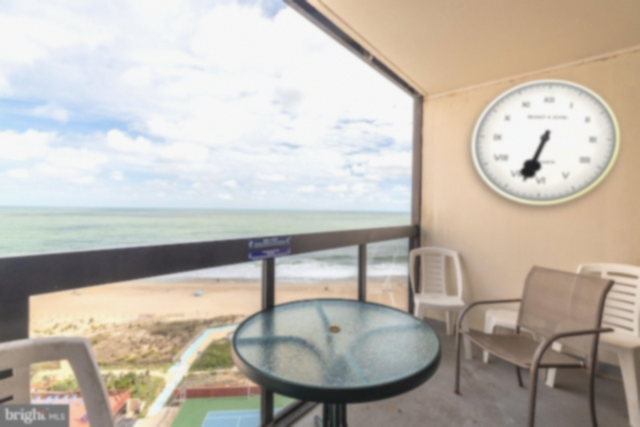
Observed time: 6h33
